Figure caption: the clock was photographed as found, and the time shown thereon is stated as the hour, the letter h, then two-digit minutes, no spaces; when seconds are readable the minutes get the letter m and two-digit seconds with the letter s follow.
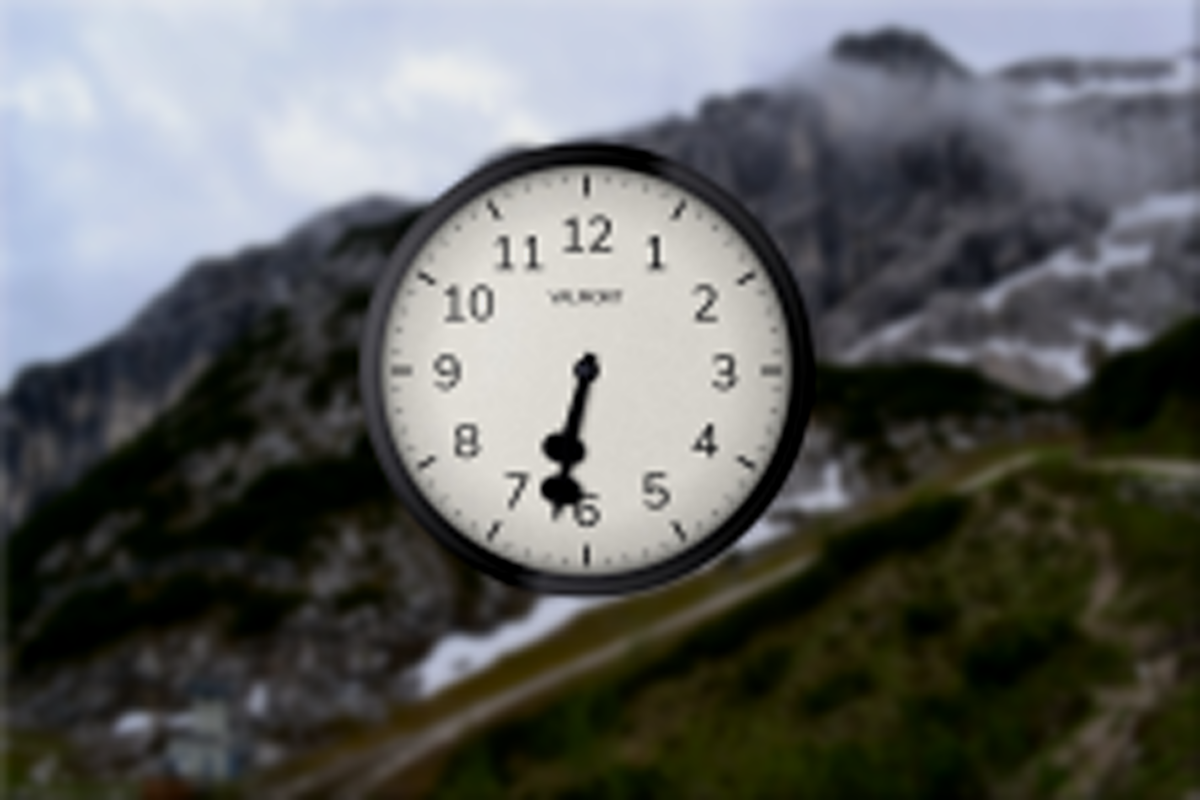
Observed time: 6h32
